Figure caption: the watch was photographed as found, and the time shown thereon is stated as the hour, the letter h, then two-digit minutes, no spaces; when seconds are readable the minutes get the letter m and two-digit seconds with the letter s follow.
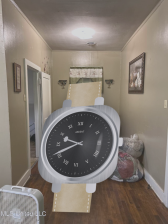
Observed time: 9h41
